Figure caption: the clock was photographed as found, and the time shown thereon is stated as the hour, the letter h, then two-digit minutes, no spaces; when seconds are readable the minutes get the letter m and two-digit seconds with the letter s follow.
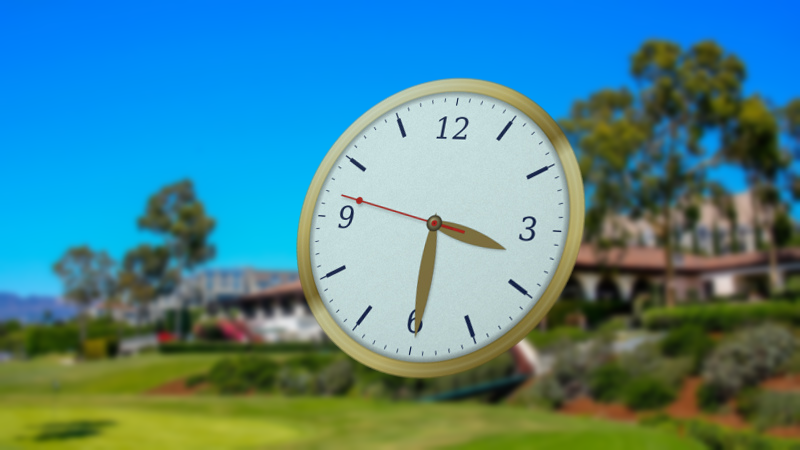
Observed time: 3h29m47s
